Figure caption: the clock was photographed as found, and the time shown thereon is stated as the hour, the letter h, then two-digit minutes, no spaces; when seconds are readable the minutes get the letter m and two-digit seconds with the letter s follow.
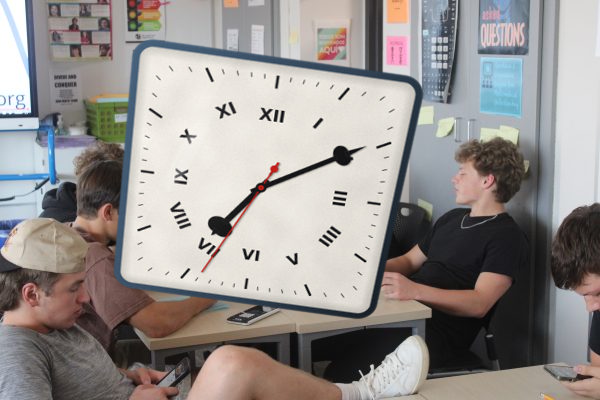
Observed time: 7h09m34s
